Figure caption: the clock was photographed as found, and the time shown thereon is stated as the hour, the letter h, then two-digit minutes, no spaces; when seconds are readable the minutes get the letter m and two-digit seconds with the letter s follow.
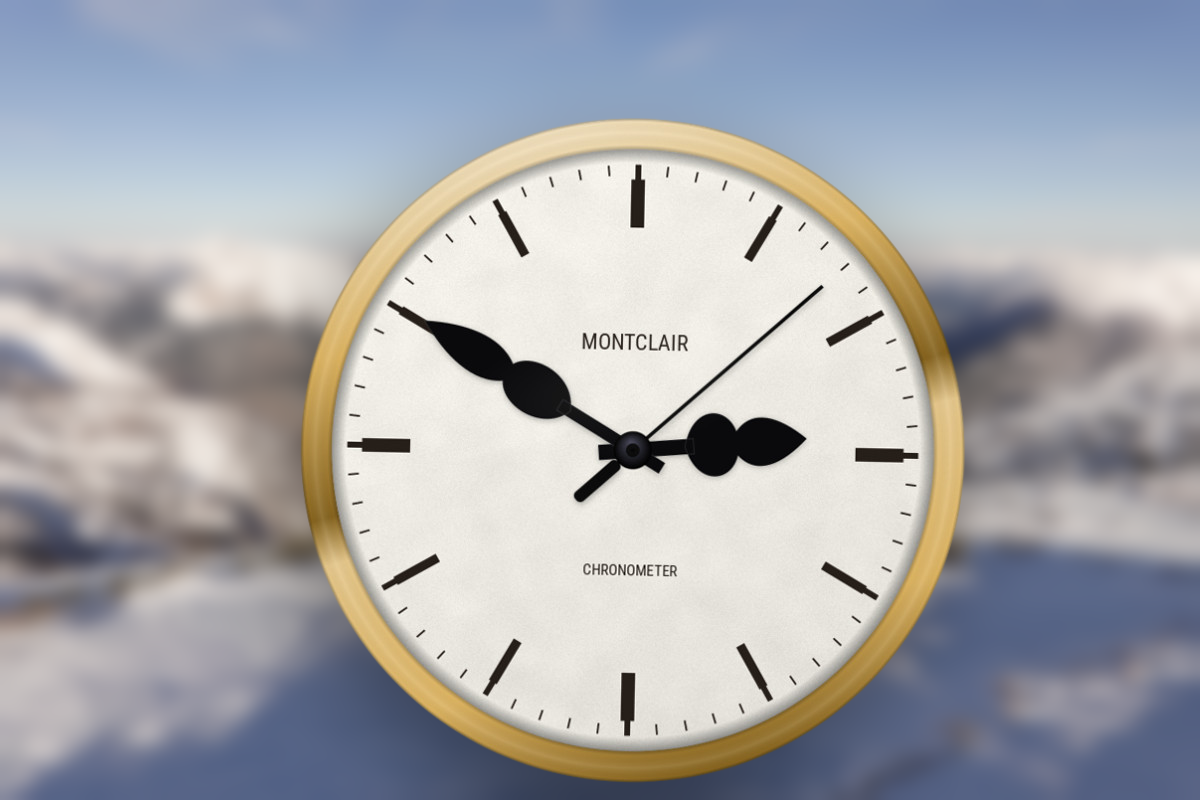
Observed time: 2h50m08s
